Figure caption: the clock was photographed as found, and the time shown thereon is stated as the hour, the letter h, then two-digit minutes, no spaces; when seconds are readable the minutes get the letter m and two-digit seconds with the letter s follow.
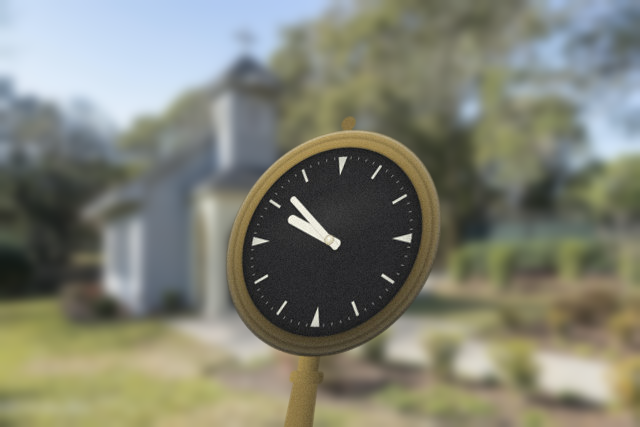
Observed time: 9h52
